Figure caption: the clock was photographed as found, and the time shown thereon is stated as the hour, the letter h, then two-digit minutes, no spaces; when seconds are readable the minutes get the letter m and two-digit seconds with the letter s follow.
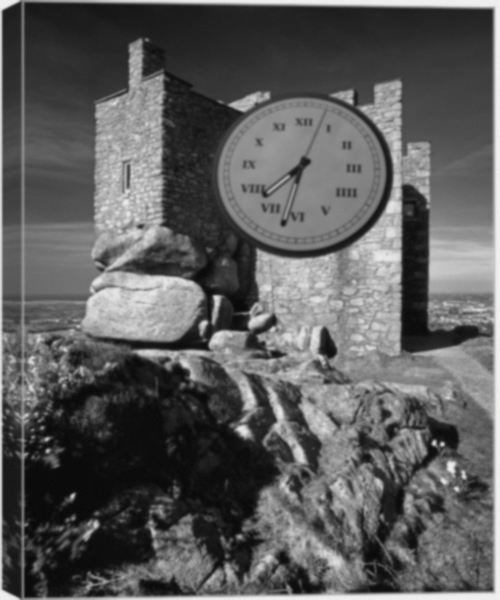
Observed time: 7h32m03s
